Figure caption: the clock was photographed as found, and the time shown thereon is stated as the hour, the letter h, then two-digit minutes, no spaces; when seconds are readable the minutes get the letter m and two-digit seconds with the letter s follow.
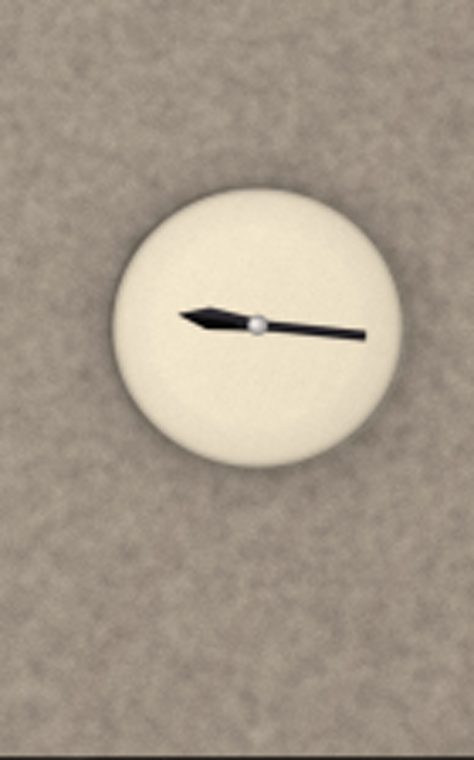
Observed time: 9h16
